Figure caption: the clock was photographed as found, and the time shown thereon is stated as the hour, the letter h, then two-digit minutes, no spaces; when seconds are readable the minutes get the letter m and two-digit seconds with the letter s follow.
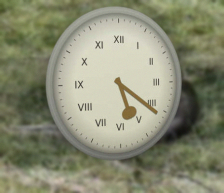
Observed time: 5h21
